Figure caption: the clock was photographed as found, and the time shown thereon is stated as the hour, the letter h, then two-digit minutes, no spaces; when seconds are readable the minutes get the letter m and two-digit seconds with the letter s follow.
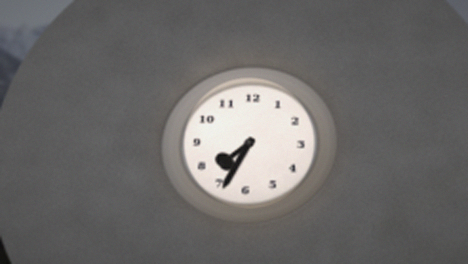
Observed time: 7h34
